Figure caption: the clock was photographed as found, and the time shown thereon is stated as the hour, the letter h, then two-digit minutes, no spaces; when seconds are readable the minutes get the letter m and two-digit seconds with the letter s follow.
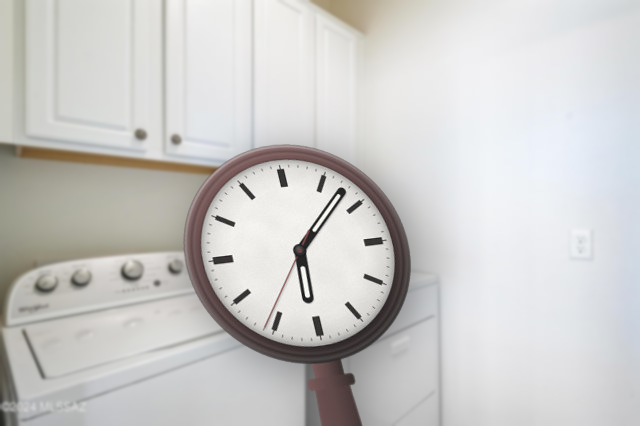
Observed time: 6h07m36s
